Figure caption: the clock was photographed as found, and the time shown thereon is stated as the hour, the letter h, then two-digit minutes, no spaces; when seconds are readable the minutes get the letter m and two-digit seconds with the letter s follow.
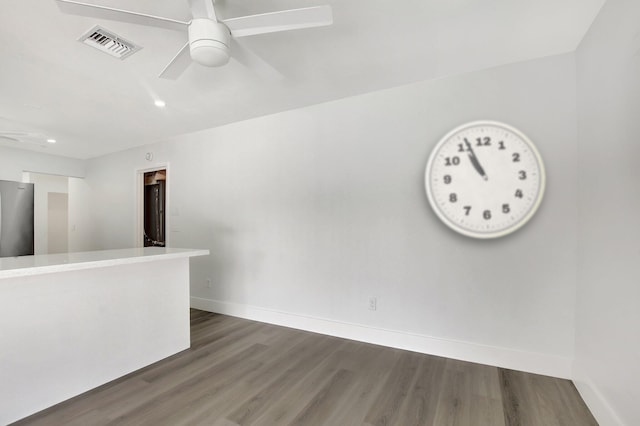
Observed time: 10h56
